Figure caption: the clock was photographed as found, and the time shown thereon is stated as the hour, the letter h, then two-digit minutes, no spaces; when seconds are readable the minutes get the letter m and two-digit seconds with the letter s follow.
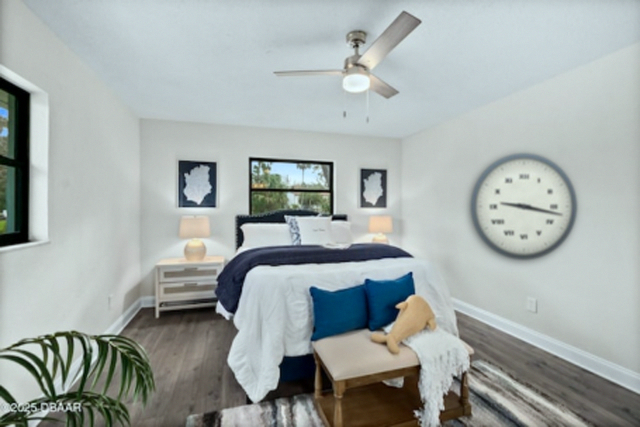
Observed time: 9h17
